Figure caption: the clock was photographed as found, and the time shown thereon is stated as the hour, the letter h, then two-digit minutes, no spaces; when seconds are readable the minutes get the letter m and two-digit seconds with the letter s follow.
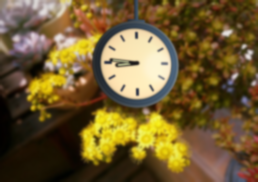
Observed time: 8h46
